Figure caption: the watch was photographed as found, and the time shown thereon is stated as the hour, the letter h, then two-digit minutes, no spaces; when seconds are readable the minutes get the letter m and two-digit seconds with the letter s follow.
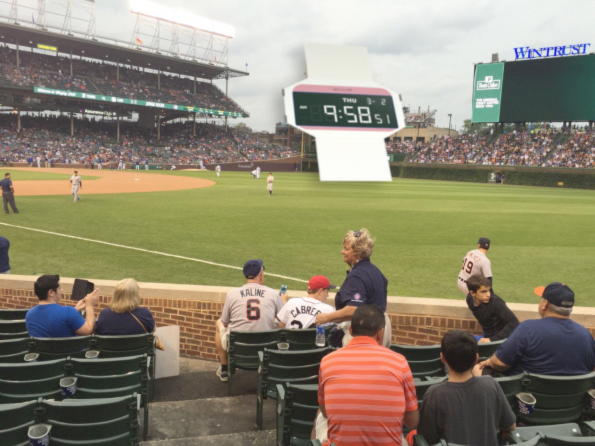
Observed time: 9h58
